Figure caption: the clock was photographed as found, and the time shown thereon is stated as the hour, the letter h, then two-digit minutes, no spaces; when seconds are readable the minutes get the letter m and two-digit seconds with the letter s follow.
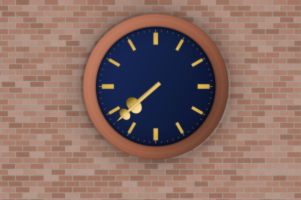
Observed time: 7h38
